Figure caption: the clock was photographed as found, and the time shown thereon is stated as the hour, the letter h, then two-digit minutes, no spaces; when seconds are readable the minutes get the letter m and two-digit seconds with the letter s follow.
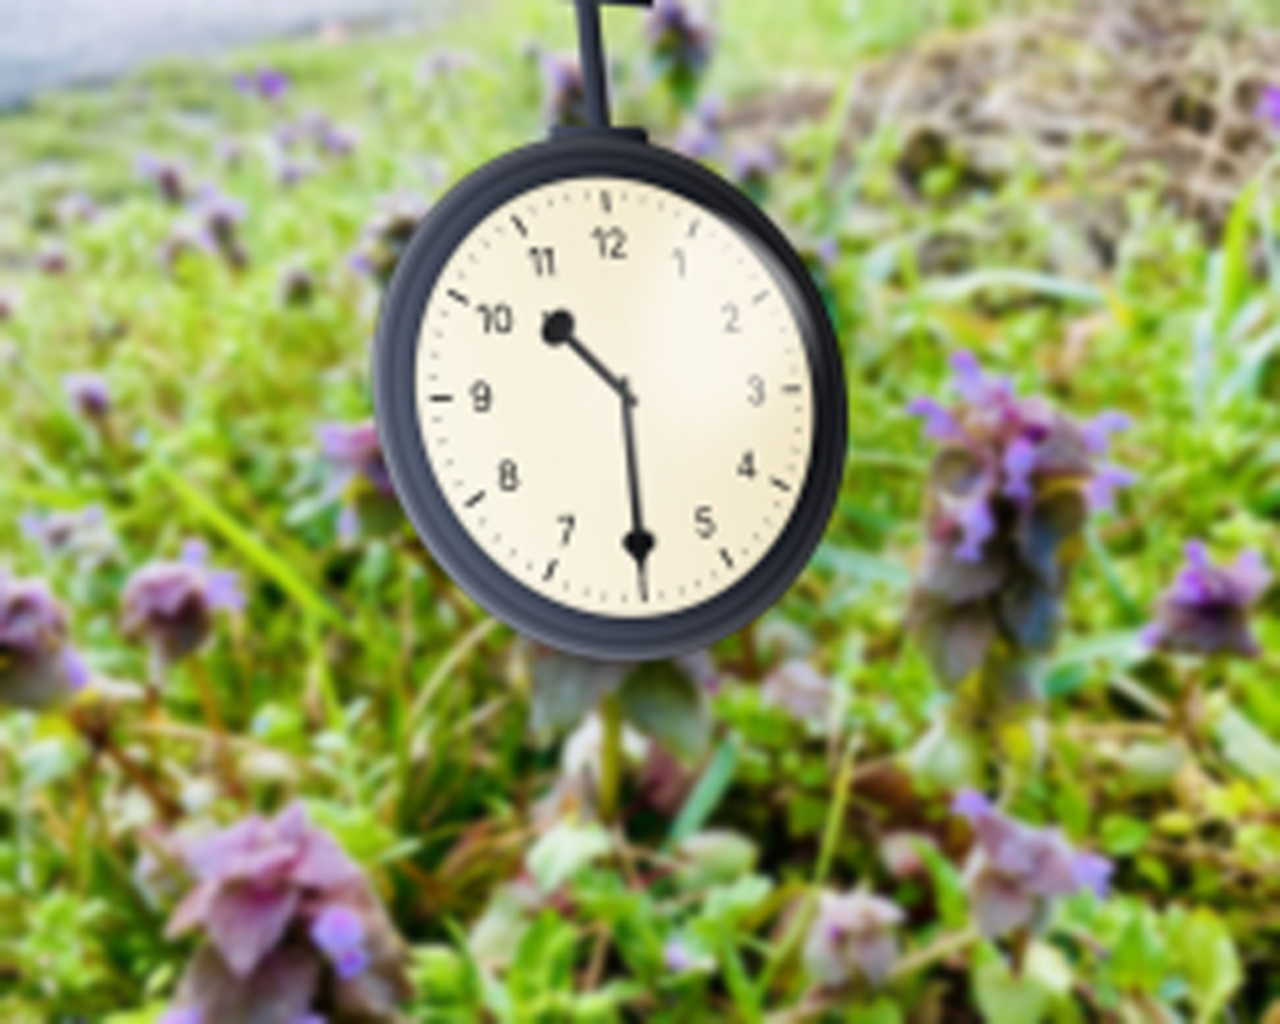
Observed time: 10h30
